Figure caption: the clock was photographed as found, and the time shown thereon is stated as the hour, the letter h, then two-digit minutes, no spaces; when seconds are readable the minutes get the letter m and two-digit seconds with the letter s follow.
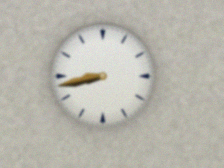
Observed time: 8h43
